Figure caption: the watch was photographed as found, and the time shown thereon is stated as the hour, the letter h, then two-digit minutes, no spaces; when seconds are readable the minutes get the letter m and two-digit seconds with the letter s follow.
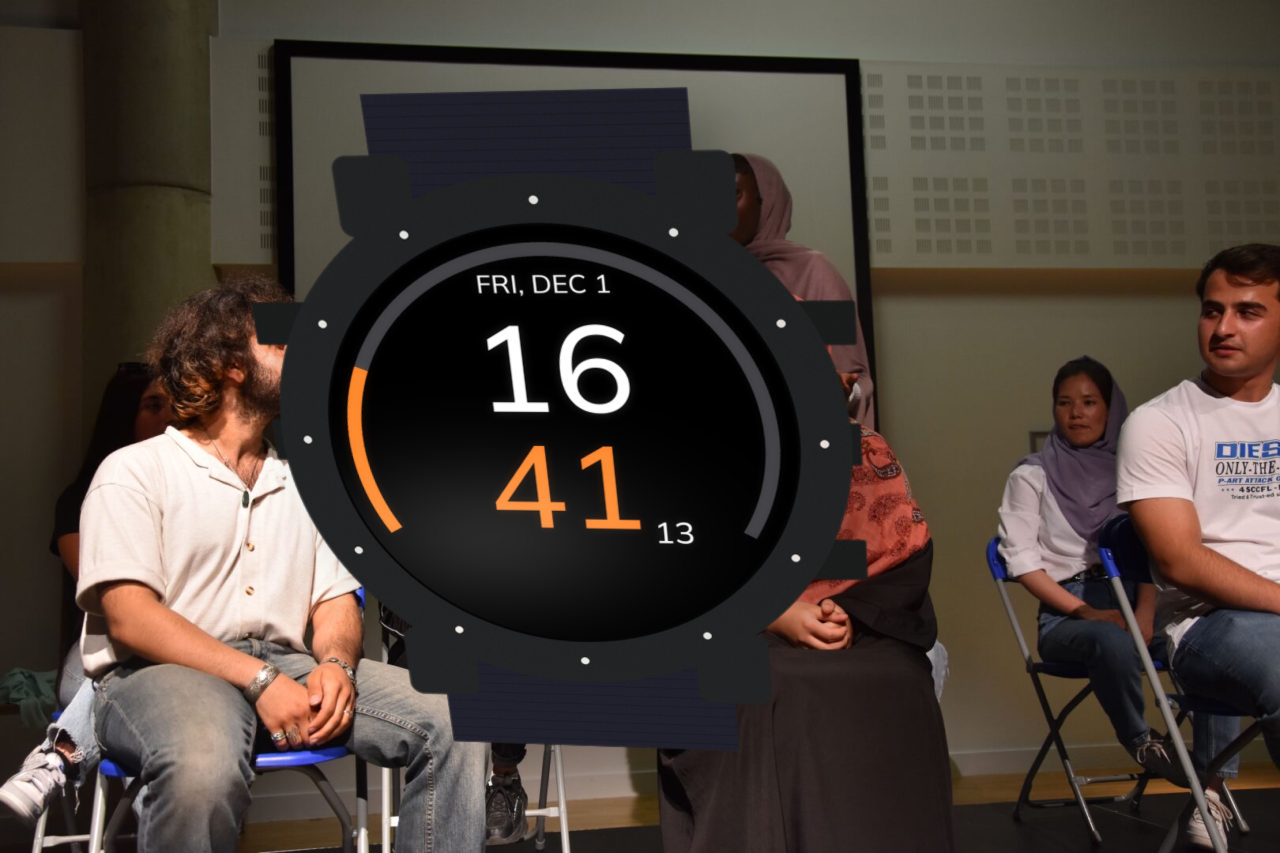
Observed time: 16h41m13s
